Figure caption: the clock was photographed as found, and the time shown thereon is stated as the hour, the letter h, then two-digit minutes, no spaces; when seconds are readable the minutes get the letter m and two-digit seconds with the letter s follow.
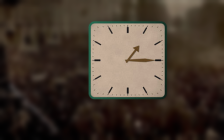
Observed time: 1h15
